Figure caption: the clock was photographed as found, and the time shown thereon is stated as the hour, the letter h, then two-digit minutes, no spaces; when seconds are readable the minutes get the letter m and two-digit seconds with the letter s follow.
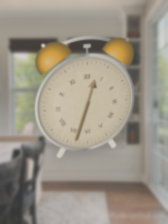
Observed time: 12h33
